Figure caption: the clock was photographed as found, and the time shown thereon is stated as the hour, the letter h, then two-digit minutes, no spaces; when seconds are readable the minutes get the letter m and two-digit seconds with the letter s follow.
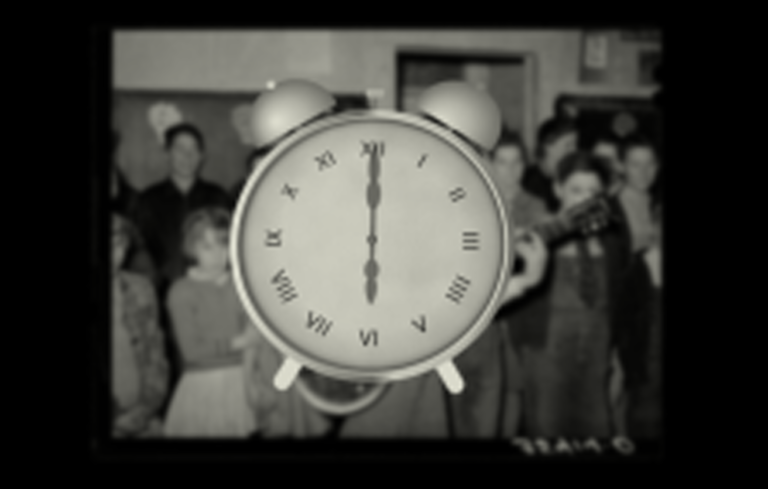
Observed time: 6h00
